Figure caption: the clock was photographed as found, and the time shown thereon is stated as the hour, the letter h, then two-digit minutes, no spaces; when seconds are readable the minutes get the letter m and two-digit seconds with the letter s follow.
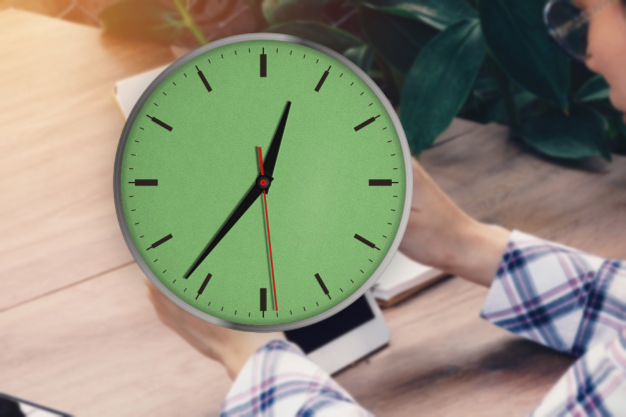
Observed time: 12h36m29s
